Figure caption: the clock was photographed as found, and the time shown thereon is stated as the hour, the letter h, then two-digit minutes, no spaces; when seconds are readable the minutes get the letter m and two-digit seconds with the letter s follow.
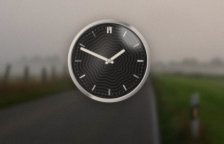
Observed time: 1h49
